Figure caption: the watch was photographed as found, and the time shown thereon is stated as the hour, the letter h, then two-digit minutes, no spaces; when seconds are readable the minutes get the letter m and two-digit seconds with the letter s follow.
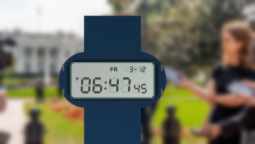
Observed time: 6h47m45s
